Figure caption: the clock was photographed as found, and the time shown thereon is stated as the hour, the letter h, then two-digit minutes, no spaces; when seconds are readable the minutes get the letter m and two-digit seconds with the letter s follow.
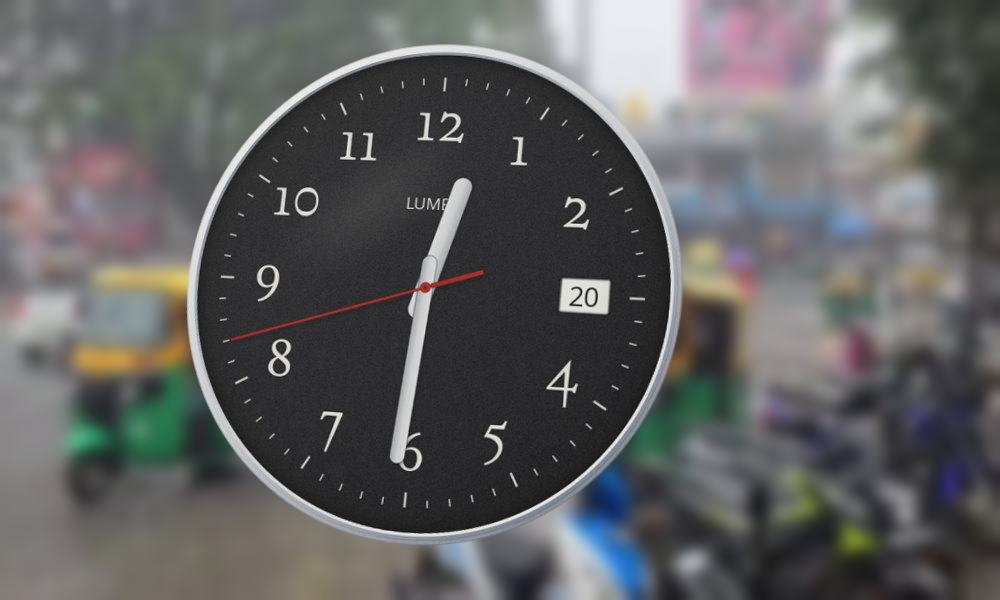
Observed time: 12h30m42s
